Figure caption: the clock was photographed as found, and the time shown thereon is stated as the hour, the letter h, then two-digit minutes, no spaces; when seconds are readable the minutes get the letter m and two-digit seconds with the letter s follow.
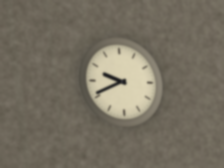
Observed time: 9h41
